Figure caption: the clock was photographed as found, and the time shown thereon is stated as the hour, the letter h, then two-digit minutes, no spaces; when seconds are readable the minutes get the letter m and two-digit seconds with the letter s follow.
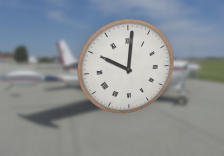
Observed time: 10h01
